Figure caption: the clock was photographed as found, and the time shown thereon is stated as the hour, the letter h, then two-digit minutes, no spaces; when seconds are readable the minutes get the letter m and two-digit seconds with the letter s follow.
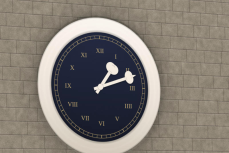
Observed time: 1h12
